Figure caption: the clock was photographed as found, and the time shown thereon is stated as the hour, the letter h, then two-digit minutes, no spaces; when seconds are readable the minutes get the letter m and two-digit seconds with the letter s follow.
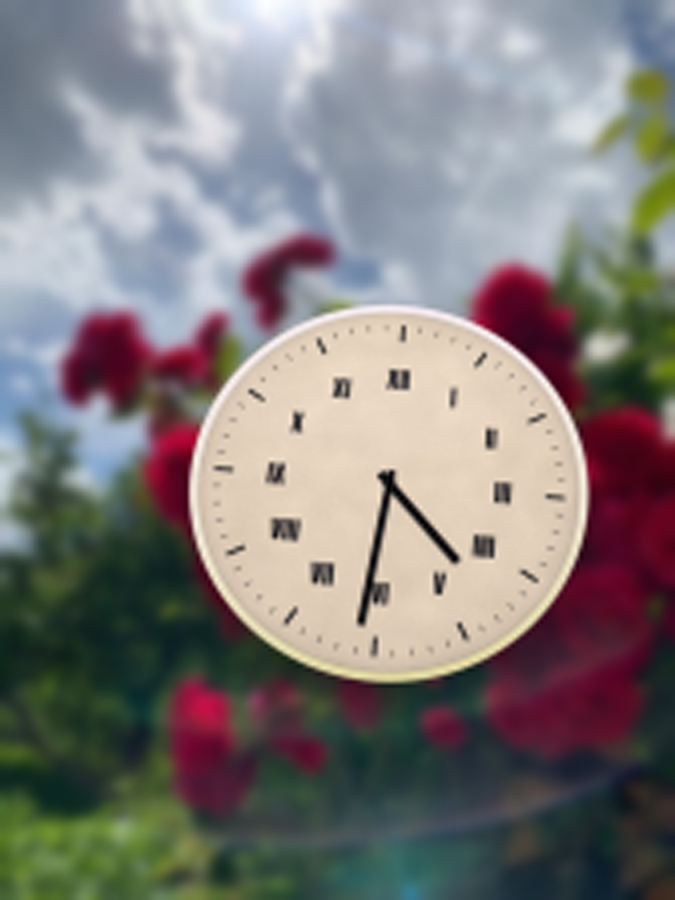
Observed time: 4h31
